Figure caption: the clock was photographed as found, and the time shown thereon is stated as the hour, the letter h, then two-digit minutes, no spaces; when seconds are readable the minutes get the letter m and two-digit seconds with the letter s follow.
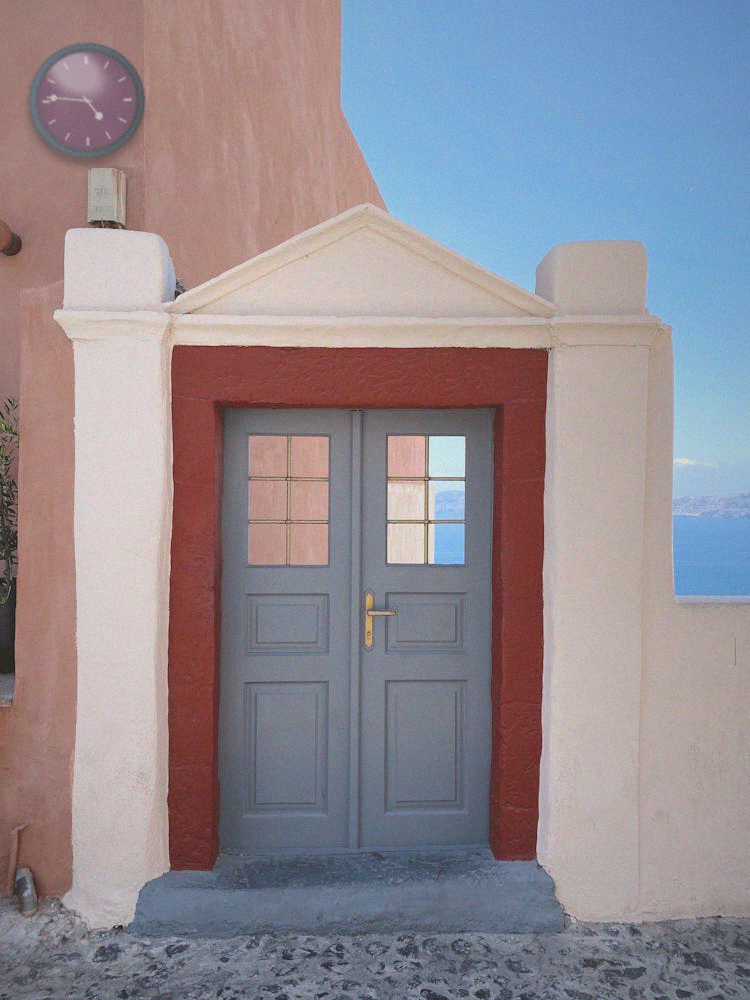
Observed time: 4h46
